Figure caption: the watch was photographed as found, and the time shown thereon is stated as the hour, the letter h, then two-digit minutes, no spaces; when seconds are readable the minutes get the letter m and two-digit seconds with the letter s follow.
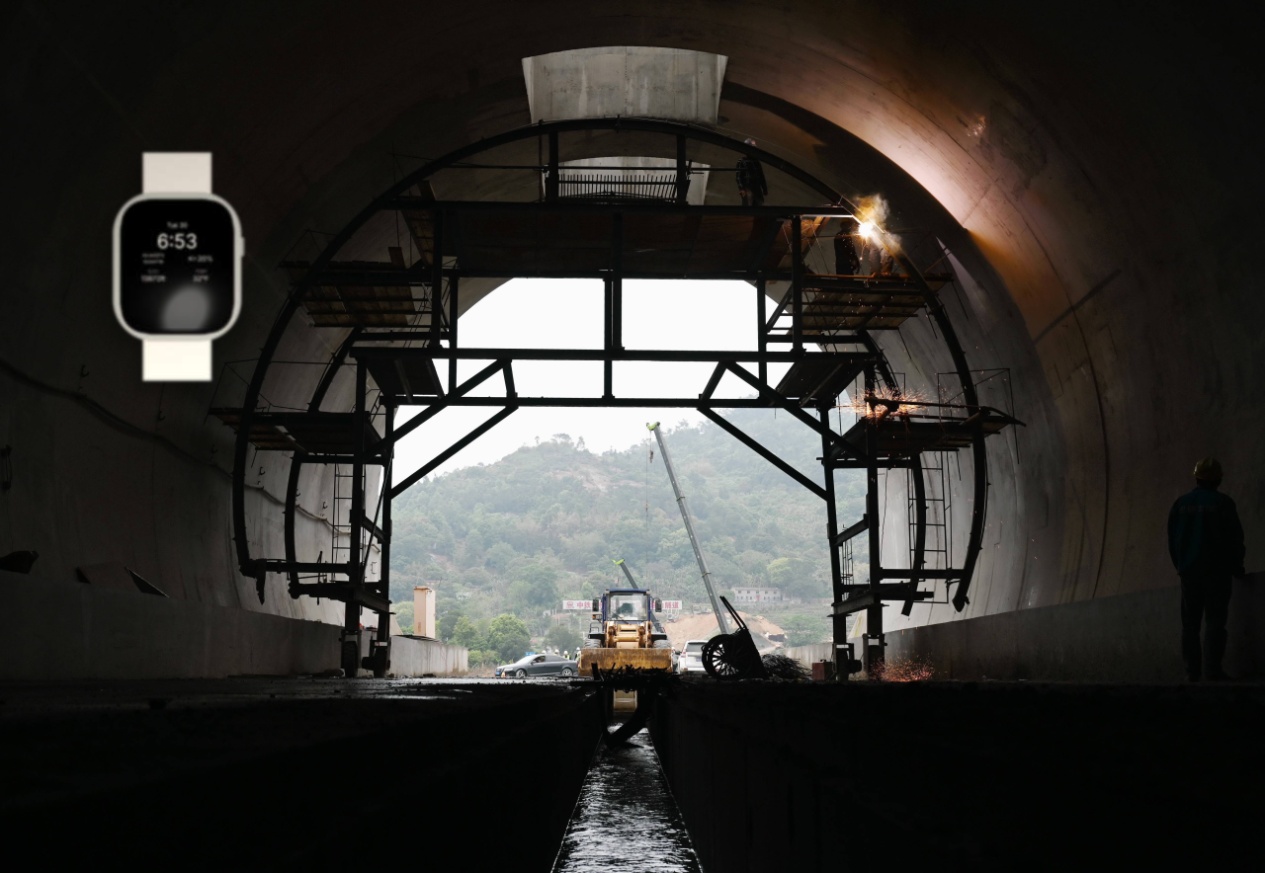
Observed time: 6h53
